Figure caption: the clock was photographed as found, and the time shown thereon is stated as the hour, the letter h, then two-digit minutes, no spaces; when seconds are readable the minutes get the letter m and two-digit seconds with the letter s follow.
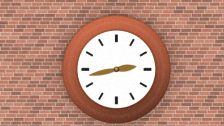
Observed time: 2h43
